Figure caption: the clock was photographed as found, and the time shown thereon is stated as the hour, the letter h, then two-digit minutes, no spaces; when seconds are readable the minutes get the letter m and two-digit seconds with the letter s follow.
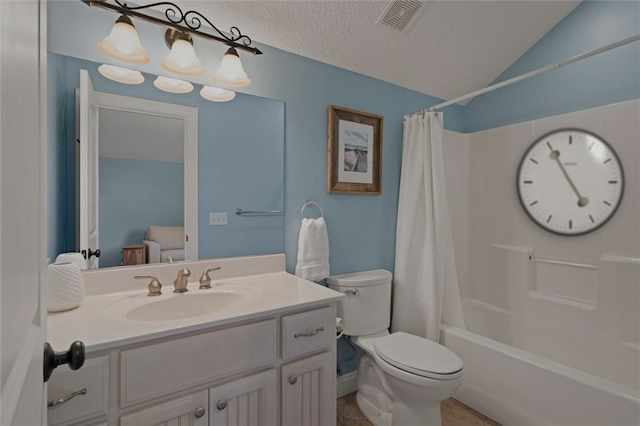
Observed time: 4h55
